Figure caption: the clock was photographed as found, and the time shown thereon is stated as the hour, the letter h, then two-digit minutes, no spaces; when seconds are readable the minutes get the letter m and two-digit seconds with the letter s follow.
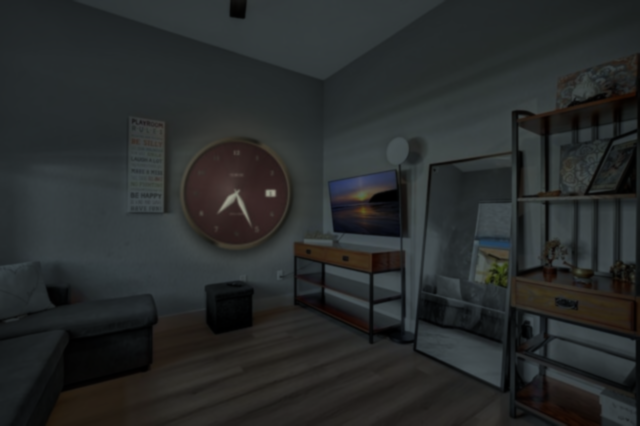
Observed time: 7h26
